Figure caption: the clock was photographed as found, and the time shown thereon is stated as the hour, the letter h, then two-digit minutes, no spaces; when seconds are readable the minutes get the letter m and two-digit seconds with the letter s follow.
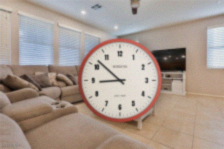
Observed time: 8h52
